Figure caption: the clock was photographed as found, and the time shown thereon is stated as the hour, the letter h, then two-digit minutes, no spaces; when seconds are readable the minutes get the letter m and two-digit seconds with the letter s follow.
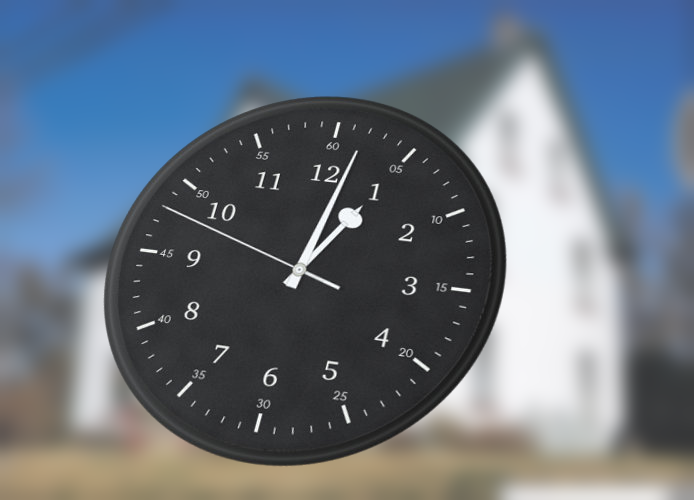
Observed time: 1h01m48s
